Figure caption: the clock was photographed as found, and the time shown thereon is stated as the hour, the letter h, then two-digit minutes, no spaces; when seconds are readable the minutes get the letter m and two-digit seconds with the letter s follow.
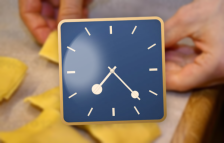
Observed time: 7h23
